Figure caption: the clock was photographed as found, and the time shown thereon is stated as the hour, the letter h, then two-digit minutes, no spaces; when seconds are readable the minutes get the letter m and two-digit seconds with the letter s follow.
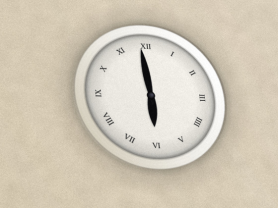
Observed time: 5h59
